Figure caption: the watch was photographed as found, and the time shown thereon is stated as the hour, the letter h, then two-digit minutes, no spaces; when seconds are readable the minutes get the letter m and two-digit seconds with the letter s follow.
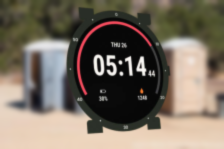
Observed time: 5h14
